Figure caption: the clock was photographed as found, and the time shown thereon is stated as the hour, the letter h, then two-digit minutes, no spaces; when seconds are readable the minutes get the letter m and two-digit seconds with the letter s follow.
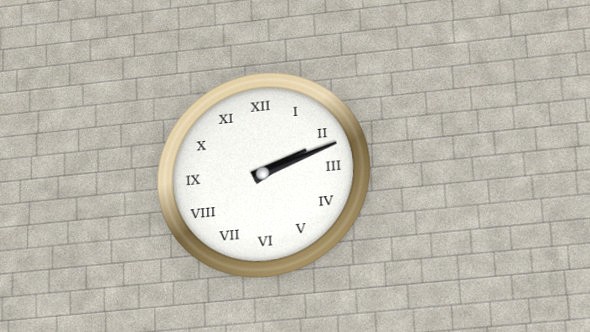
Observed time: 2h12
